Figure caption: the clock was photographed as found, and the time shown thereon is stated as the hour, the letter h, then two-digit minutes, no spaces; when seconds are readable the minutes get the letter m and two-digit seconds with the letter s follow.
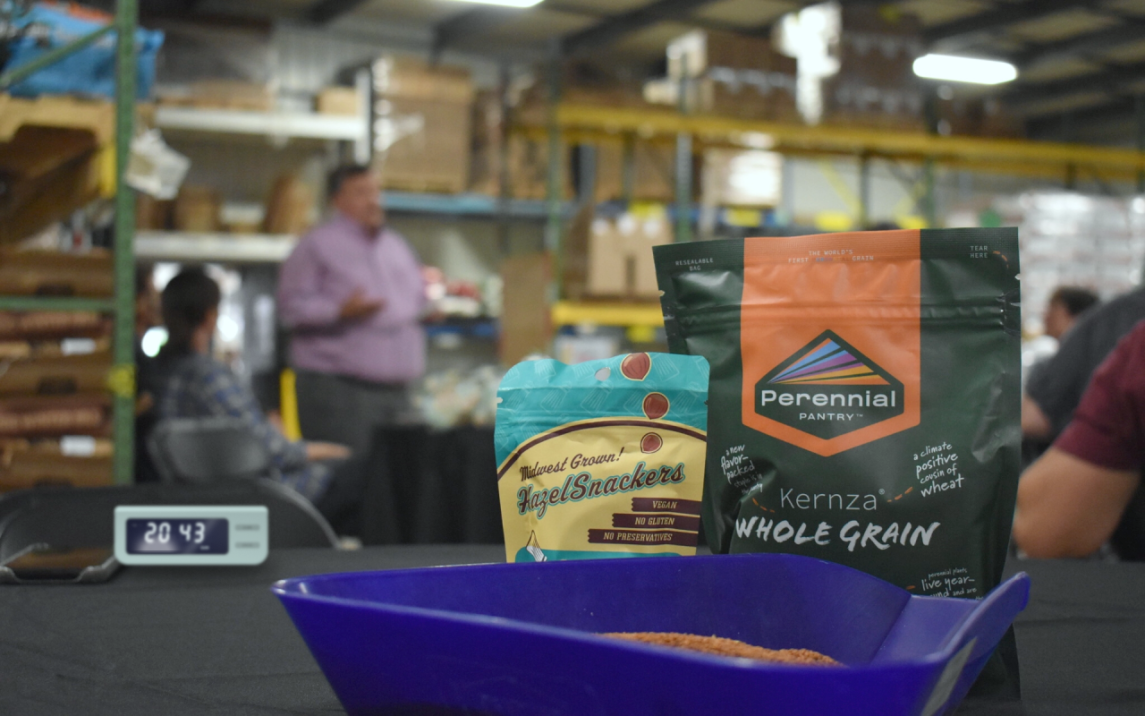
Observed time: 20h43
